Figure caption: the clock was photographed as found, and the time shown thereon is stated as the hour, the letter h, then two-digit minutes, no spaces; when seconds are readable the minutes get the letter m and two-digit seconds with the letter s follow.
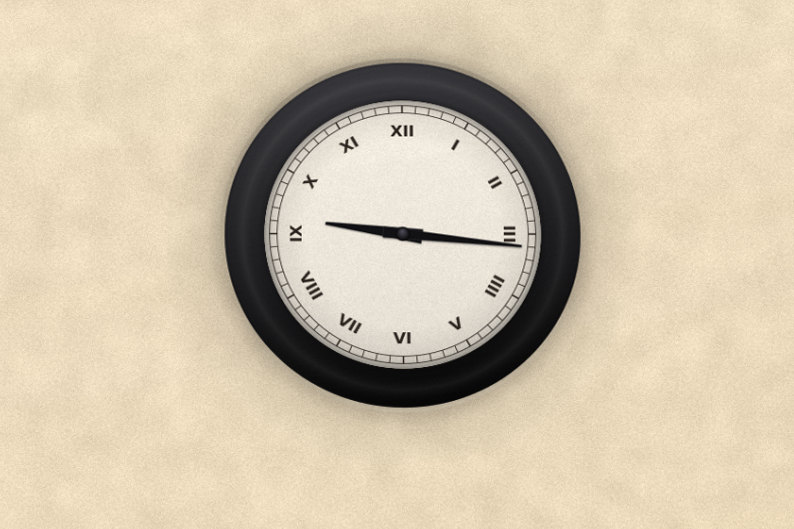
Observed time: 9h16
